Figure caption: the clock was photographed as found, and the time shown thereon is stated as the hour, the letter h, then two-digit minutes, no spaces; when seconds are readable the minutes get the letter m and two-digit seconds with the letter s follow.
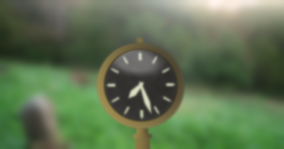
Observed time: 7h27
